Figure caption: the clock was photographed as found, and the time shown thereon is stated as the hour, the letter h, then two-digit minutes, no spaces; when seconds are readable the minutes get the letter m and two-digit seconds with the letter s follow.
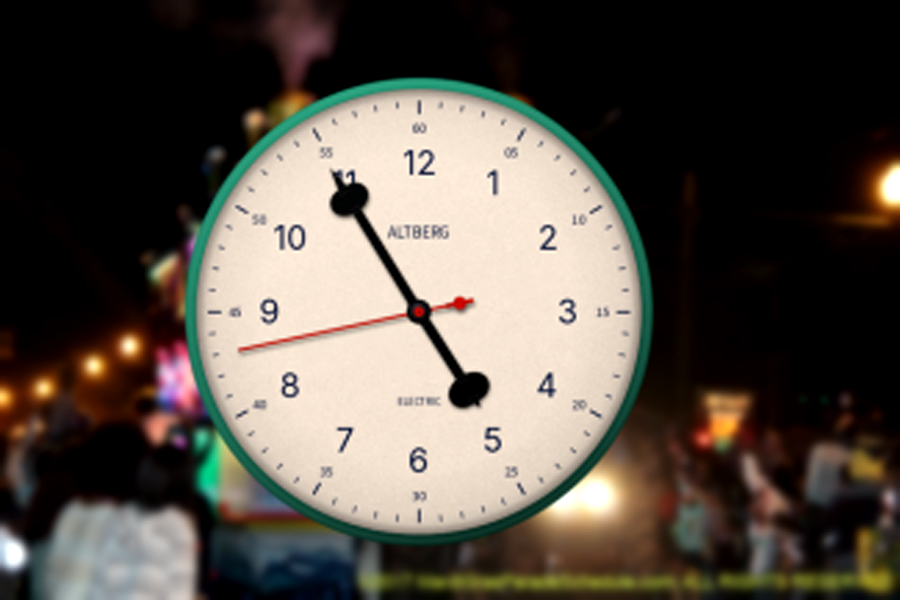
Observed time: 4h54m43s
